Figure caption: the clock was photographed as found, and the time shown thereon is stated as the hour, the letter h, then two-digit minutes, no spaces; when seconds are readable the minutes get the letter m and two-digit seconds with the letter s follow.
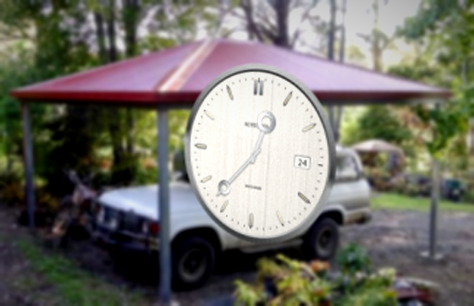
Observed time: 12h37
